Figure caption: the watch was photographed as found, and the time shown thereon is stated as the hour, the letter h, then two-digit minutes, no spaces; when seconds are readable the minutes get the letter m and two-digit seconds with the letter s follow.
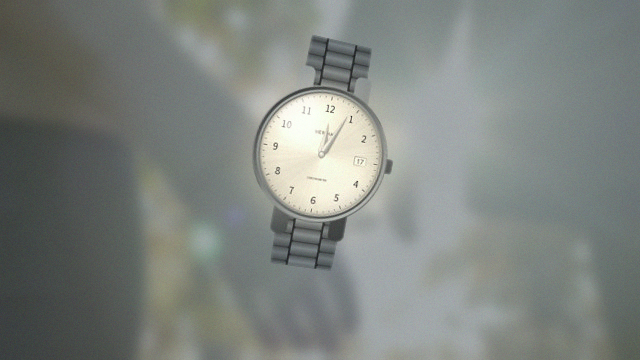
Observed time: 12h04
